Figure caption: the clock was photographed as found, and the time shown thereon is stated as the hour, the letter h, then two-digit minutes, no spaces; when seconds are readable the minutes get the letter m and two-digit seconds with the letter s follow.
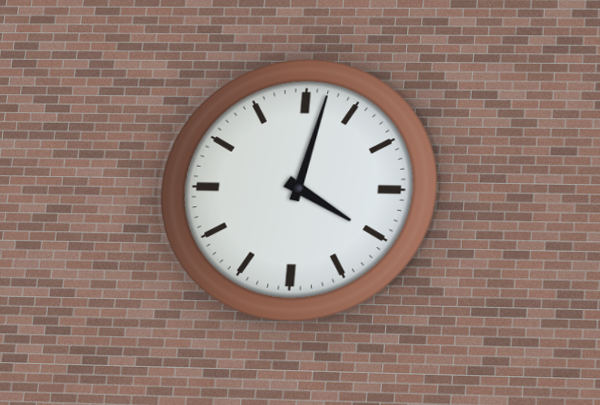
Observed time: 4h02
